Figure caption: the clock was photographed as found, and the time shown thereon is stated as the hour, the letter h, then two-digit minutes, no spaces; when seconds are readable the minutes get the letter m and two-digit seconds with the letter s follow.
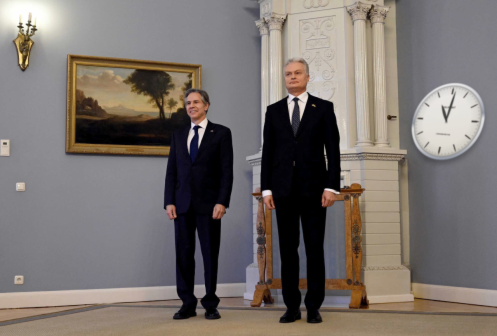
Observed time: 11h01
